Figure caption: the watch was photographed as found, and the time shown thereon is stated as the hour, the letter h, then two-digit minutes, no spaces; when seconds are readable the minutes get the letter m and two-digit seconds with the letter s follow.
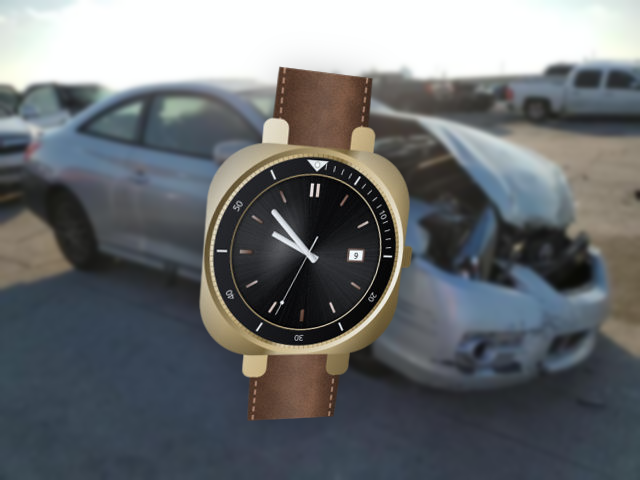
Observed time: 9h52m34s
